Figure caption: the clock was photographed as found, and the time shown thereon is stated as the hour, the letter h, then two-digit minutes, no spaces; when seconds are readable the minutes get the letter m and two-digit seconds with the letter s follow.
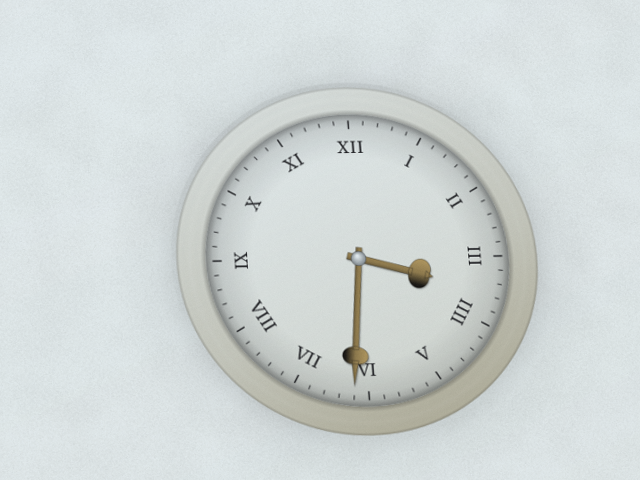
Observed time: 3h31
